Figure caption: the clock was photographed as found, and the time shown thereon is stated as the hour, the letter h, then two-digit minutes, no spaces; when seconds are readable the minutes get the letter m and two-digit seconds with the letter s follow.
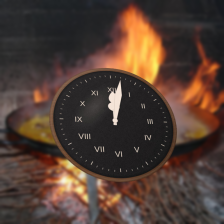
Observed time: 12h02
